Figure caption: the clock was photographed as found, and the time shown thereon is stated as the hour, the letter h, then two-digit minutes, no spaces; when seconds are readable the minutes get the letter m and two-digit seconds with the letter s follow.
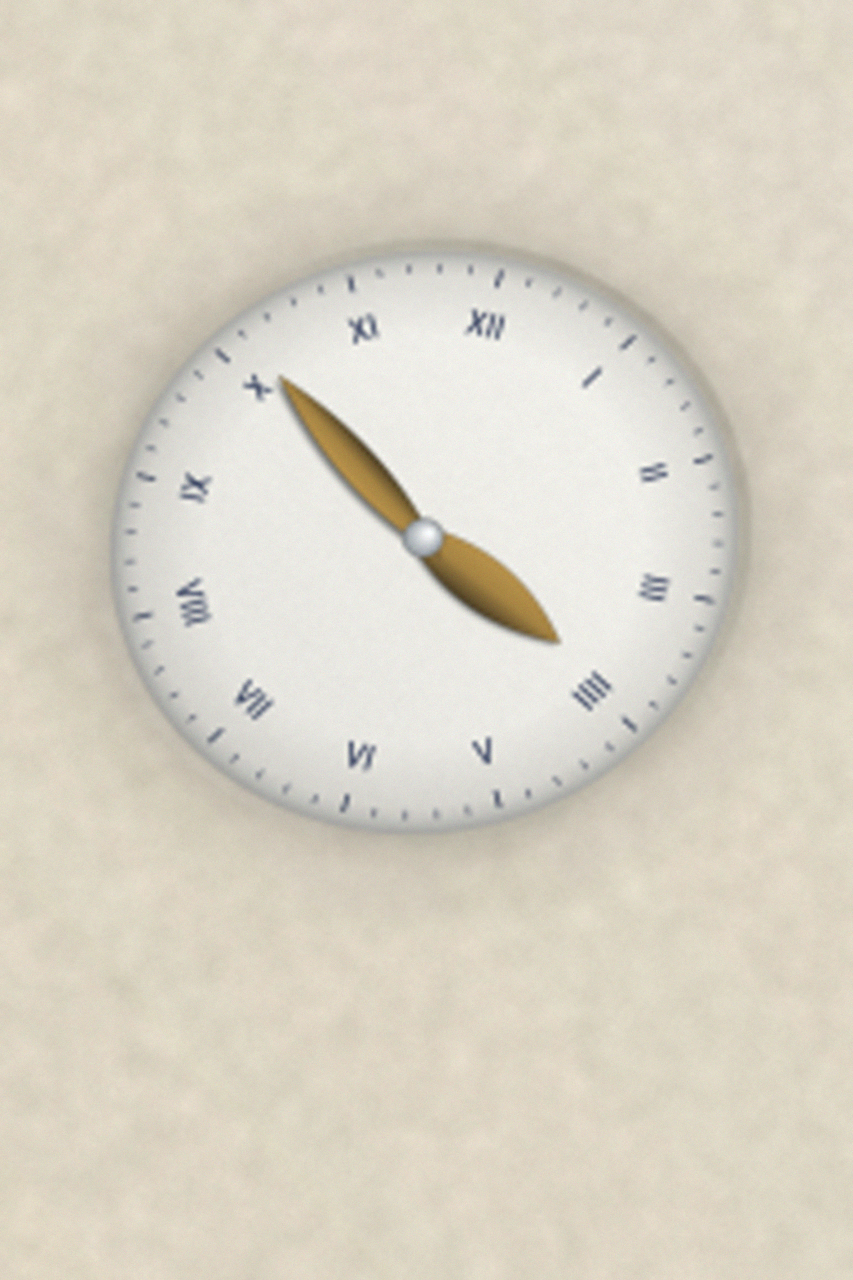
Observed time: 3h51
